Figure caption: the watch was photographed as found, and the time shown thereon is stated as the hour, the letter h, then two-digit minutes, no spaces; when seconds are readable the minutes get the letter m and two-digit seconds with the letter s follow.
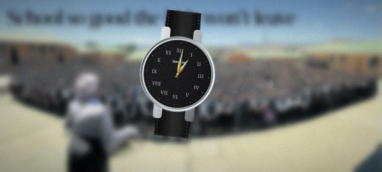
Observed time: 1h01
